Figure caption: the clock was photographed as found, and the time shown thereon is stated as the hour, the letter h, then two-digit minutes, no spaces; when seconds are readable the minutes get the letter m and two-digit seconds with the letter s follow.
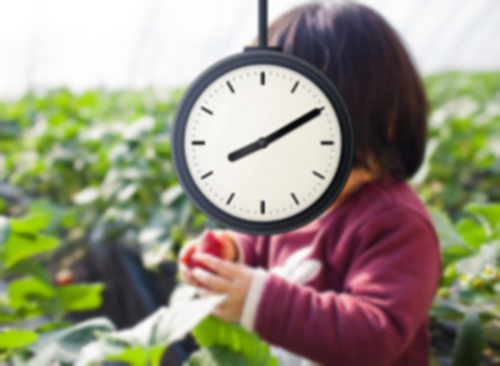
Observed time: 8h10
